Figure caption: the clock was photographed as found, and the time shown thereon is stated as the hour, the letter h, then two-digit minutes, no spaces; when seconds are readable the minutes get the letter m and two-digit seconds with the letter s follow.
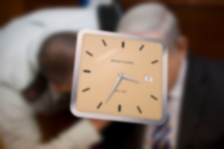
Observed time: 3h34
